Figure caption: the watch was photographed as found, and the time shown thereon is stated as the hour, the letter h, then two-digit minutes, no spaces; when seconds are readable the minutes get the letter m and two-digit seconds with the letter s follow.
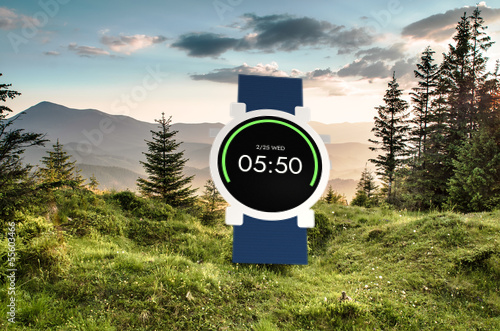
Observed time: 5h50
